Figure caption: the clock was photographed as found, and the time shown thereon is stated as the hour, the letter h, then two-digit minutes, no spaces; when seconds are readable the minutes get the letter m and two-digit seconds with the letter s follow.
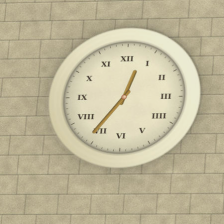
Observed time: 12h36
